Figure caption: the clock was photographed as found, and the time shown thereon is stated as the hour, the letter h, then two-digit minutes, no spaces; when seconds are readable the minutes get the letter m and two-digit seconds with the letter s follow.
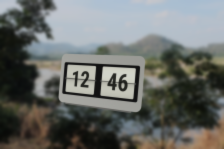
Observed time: 12h46
